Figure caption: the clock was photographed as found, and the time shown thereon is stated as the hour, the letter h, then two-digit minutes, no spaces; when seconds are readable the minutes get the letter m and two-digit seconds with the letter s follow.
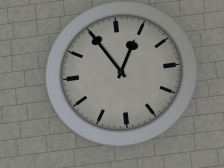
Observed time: 12h55
